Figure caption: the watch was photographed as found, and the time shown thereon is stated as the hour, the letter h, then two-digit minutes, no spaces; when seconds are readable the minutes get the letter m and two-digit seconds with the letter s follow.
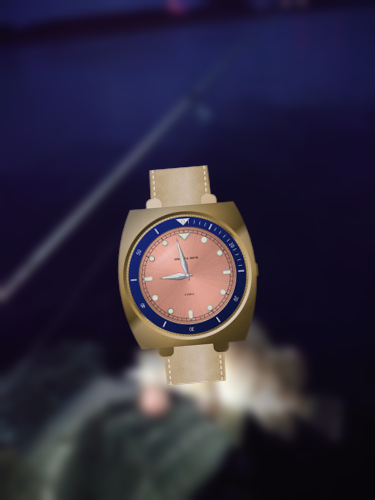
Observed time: 8h58
